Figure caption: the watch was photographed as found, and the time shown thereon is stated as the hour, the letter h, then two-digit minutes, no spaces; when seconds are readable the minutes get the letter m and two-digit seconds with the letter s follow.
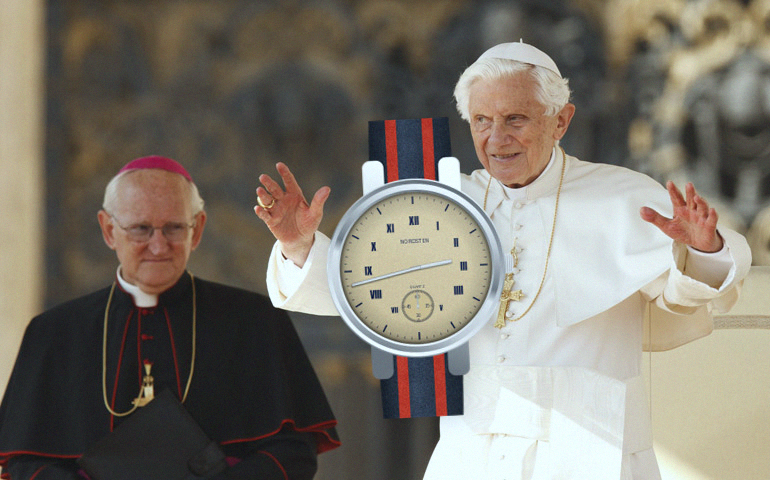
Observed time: 2h43
